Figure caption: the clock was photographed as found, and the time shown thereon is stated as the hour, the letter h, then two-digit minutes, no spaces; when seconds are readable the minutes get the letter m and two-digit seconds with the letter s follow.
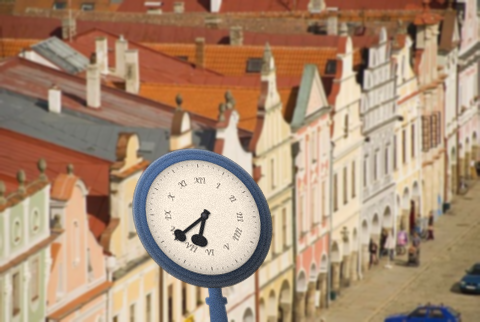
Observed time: 6h39
